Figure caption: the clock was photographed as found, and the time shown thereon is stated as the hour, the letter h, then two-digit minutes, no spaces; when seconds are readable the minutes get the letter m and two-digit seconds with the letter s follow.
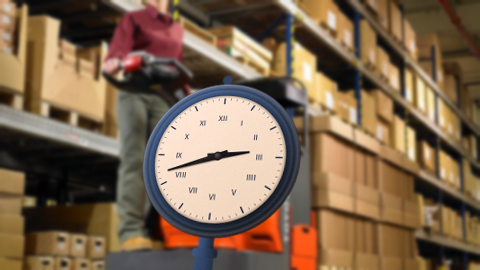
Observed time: 2h42
